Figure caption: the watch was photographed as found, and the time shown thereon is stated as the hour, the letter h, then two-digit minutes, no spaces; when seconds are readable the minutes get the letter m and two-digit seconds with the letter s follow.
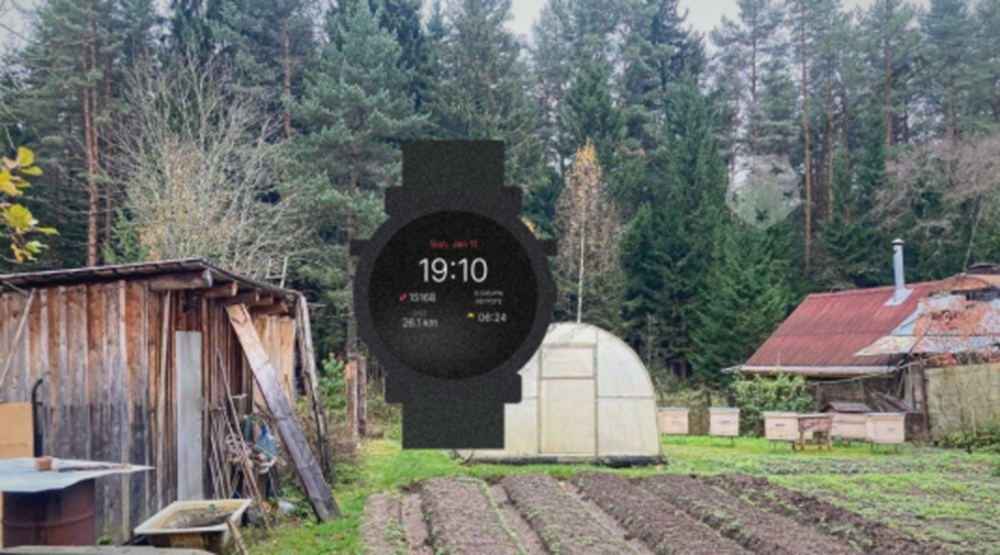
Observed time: 19h10
